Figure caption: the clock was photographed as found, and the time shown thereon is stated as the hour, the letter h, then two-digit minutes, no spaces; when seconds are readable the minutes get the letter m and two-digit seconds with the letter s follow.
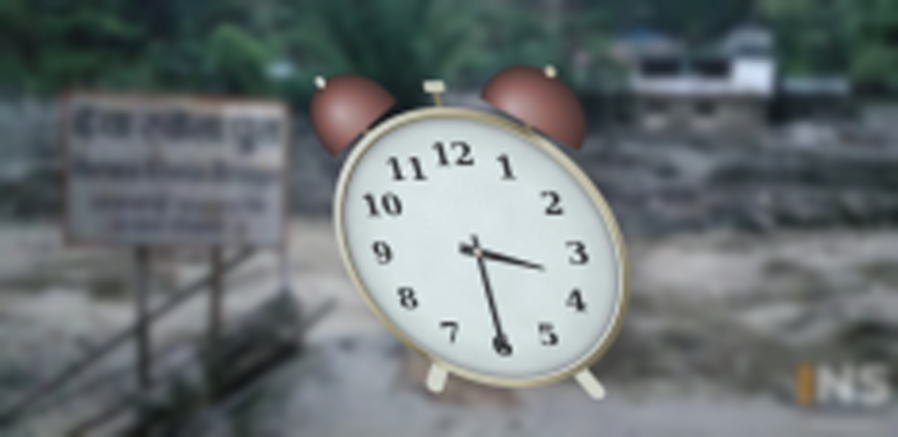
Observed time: 3h30
